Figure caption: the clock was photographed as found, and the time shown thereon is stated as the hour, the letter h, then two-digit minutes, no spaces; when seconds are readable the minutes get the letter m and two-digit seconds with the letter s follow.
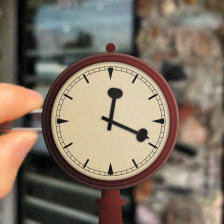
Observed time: 12h19
